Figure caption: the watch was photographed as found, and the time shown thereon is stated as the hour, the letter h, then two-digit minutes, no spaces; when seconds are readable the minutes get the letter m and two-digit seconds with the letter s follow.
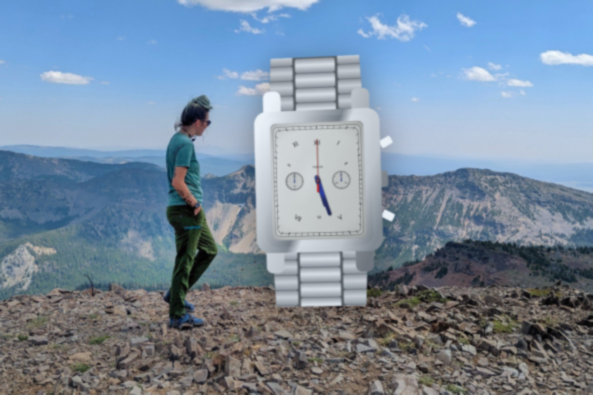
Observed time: 5h27
